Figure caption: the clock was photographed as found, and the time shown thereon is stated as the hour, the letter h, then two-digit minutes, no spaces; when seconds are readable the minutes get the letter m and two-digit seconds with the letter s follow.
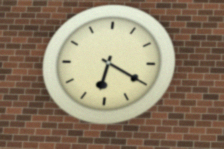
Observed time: 6h20
